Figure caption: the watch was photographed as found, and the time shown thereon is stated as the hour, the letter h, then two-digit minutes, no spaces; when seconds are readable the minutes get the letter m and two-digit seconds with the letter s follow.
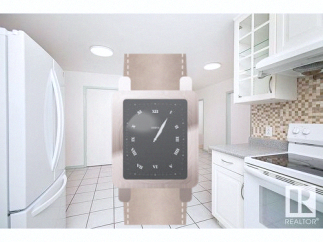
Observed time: 1h05
